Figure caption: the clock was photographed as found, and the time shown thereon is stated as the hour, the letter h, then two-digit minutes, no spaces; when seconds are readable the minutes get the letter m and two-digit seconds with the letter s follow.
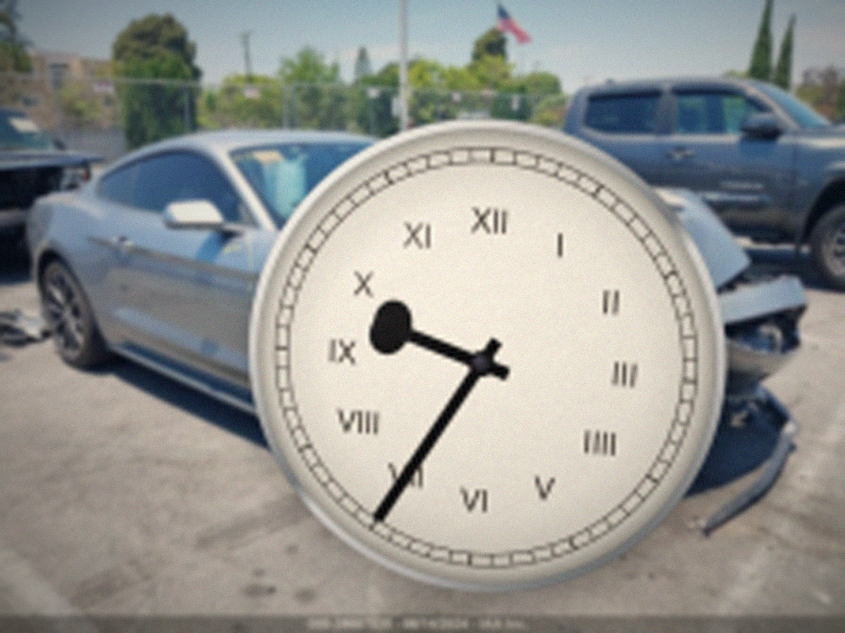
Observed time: 9h35
